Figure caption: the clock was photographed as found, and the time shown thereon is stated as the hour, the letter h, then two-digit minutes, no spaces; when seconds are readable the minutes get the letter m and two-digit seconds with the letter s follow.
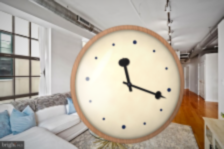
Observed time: 11h17
